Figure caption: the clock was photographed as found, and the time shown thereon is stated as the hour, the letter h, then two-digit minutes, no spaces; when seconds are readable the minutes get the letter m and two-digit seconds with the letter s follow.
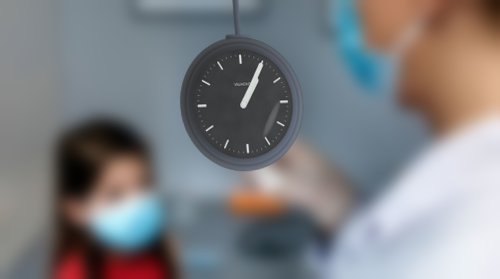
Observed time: 1h05
